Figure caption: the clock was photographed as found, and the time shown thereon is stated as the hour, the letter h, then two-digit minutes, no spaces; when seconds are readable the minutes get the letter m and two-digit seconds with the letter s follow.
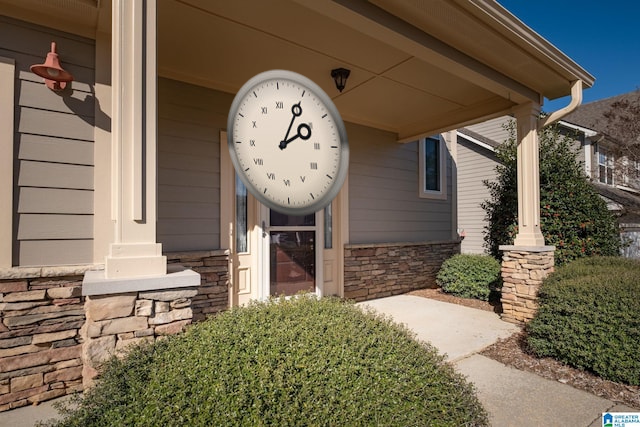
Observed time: 2h05
